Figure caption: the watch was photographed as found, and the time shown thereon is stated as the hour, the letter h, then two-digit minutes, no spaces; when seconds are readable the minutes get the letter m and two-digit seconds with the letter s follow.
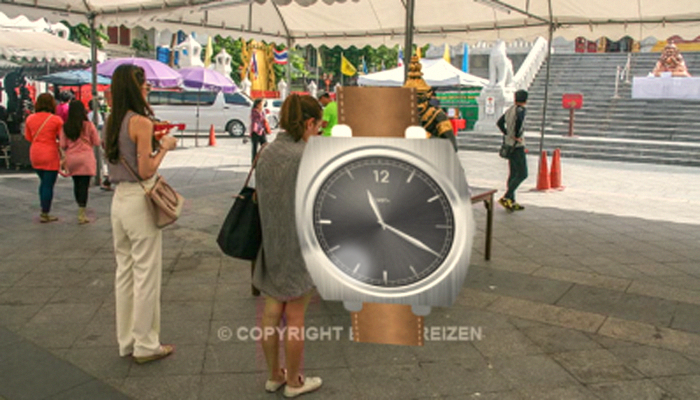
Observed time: 11h20
